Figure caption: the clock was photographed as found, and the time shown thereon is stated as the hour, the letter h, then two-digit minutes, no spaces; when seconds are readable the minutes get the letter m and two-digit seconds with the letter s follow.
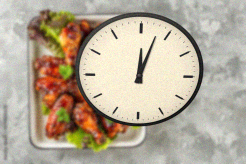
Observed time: 12h03
